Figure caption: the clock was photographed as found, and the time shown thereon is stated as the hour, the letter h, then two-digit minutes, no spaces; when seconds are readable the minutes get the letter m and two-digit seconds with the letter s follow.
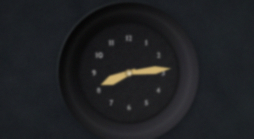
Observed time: 8h14
